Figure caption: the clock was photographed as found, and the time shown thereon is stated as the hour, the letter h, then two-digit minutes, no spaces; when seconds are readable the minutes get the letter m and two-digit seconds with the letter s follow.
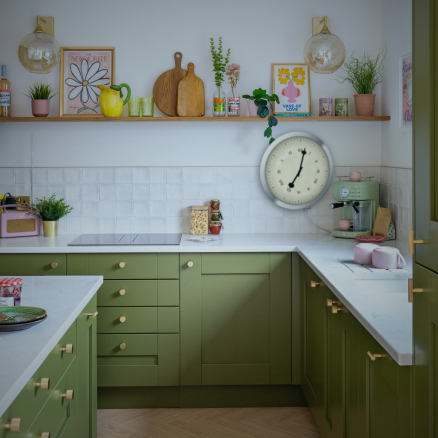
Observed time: 7h02
